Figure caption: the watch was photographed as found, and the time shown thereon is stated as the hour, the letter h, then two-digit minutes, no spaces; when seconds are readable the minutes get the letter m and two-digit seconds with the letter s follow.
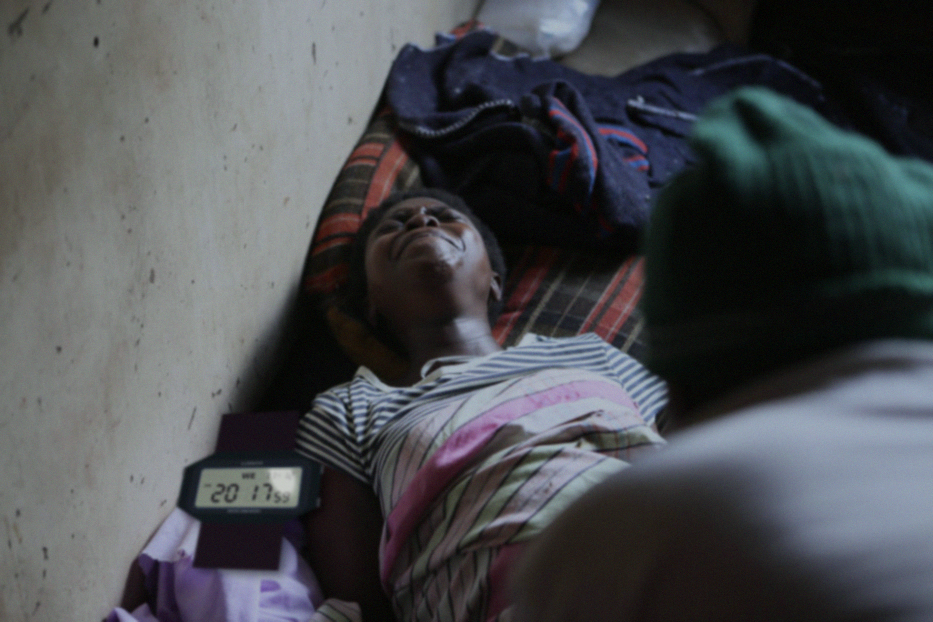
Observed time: 20h17
